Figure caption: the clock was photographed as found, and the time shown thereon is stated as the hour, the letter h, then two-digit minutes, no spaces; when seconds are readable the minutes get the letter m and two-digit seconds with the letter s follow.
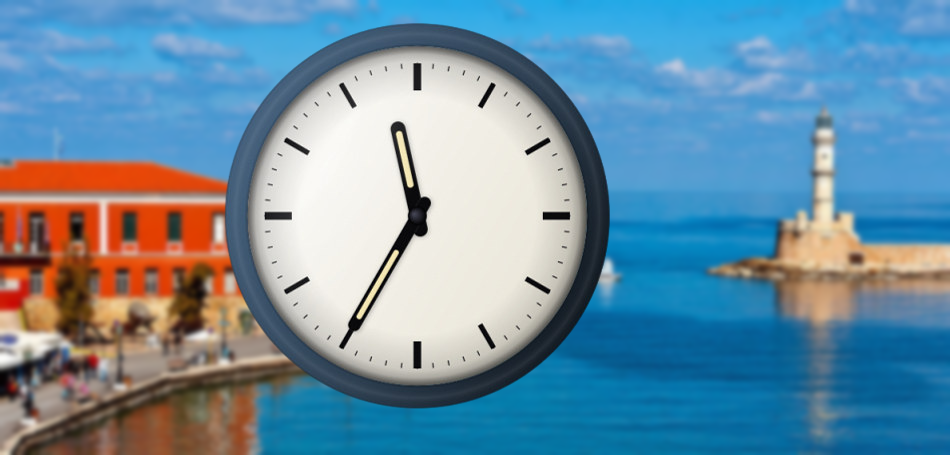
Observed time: 11h35
